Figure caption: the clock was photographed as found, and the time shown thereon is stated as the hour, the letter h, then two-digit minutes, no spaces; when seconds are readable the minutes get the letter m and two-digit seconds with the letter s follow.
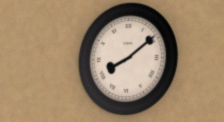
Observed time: 8h09
